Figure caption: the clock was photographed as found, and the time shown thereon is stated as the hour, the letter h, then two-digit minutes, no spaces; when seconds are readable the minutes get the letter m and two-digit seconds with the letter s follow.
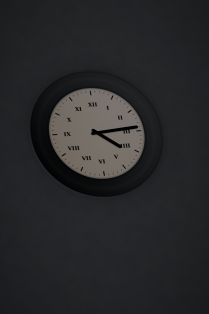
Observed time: 4h14
